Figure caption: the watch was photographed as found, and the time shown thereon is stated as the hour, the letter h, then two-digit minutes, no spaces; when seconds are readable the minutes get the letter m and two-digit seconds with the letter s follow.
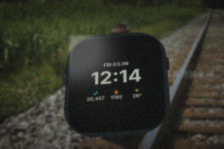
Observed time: 12h14
